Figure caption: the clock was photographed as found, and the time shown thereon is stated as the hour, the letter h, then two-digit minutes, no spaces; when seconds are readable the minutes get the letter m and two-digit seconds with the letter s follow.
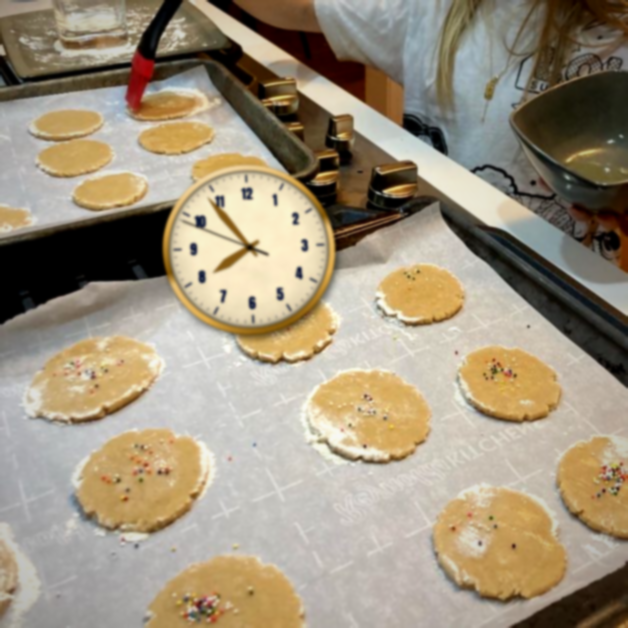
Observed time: 7h53m49s
